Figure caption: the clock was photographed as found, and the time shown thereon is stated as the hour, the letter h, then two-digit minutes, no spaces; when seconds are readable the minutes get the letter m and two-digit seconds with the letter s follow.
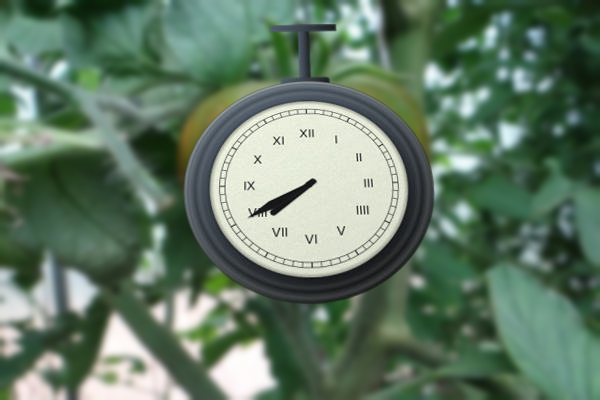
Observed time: 7h40
